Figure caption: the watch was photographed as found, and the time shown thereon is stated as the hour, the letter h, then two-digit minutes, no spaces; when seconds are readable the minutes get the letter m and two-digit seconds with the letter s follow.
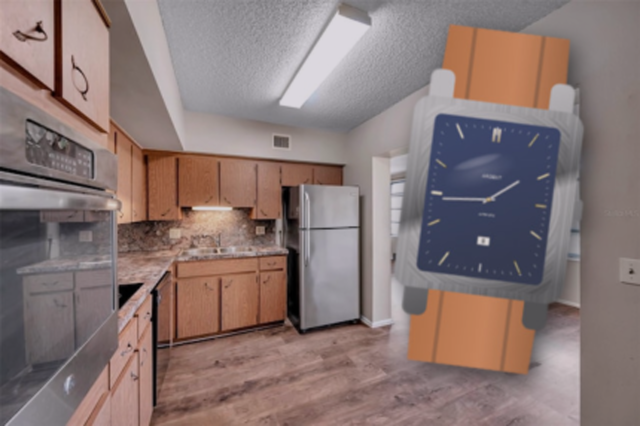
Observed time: 1h44
